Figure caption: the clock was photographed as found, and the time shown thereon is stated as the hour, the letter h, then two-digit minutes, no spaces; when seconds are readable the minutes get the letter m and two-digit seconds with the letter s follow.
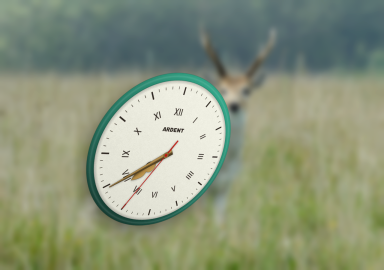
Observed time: 7h39m35s
